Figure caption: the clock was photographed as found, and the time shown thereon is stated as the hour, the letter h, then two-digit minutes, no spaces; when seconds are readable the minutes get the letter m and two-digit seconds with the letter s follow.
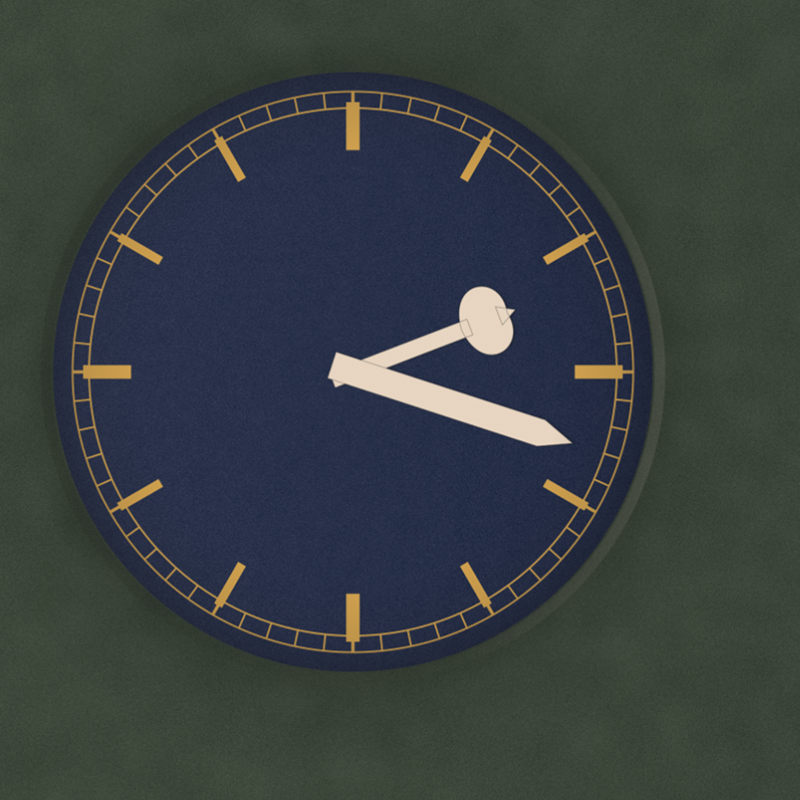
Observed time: 2h18
